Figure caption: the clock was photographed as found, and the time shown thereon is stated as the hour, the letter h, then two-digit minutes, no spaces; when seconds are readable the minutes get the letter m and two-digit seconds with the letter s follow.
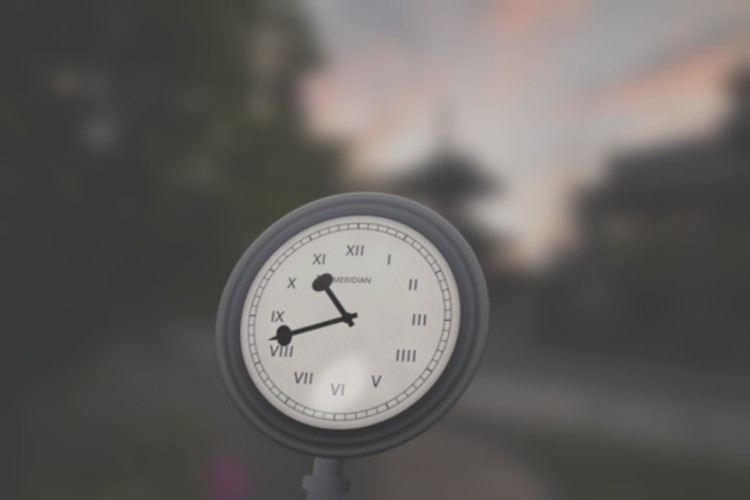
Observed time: 10h42
